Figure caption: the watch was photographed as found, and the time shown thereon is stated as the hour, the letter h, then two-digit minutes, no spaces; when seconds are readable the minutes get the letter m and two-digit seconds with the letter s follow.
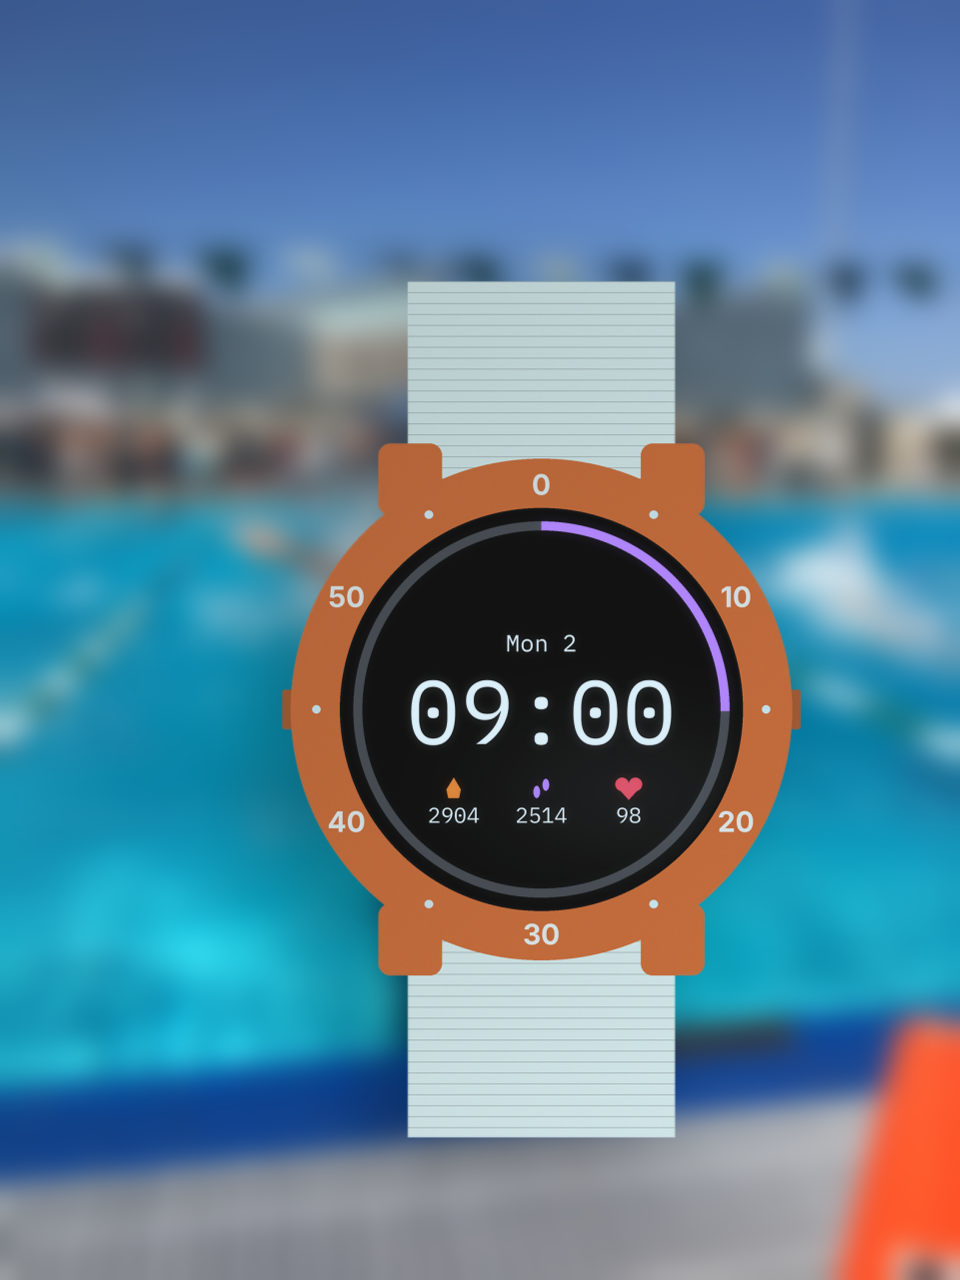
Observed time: 9h00
